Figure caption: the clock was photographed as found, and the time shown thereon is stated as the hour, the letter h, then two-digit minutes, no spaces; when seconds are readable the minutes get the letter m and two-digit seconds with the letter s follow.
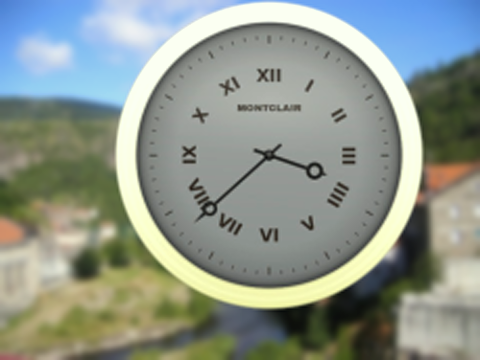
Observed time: 3h38
